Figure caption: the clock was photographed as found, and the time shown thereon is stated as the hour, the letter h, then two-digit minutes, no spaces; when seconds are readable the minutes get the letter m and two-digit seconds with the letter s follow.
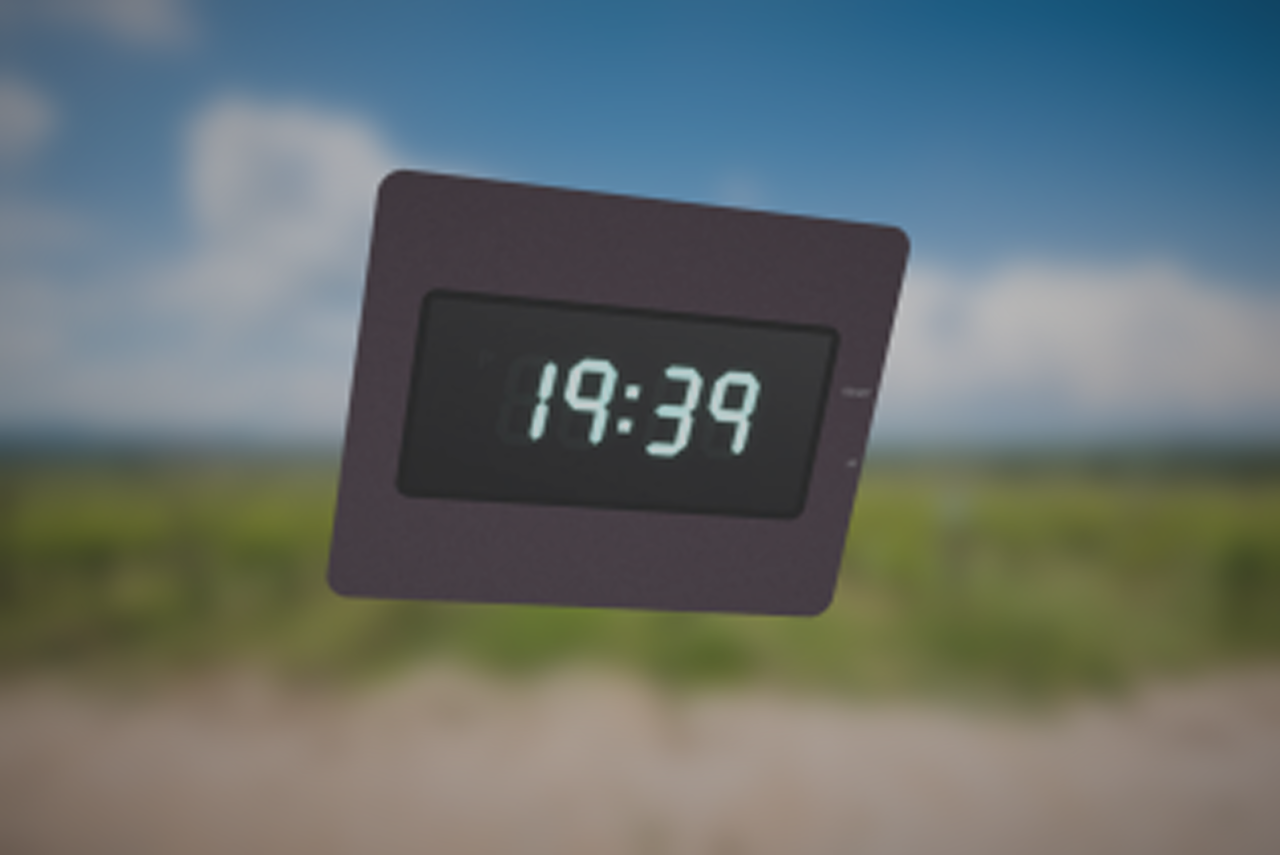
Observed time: 19h39
